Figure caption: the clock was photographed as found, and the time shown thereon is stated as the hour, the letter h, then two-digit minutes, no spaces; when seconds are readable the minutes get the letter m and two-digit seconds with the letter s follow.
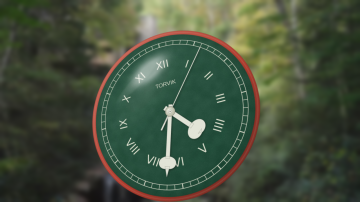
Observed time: 4h32m06s
